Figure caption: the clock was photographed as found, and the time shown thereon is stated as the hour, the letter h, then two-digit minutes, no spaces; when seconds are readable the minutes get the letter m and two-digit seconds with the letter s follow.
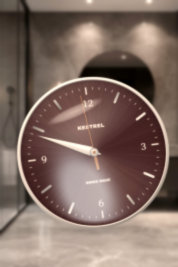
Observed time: 9h48m59s
